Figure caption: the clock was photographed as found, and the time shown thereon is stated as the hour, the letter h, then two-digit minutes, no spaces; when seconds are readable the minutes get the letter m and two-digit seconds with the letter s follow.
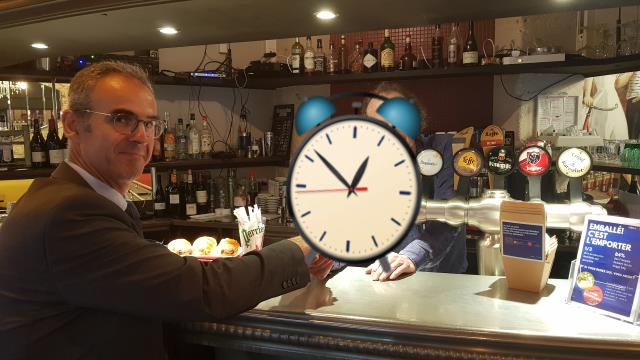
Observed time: 12h51m44s
